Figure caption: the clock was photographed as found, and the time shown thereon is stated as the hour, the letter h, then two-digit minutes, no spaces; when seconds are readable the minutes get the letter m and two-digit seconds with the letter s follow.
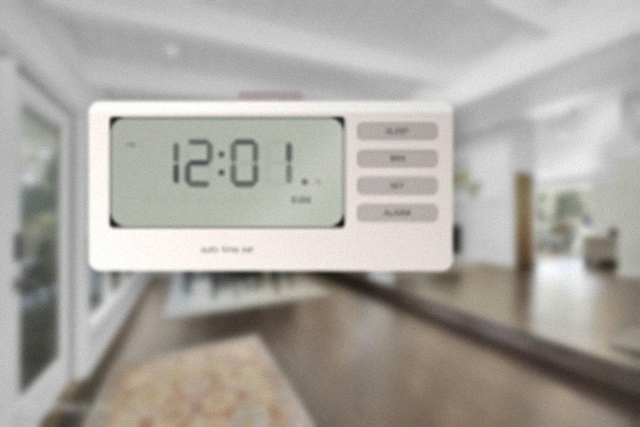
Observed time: 12h01
